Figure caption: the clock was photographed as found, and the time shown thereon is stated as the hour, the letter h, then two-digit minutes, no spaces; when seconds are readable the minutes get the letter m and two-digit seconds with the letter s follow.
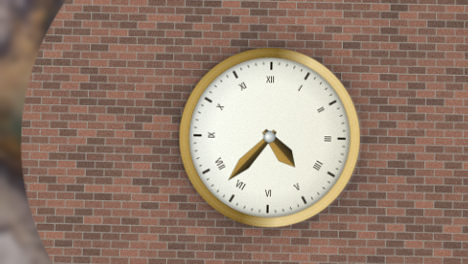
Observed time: 4h37
